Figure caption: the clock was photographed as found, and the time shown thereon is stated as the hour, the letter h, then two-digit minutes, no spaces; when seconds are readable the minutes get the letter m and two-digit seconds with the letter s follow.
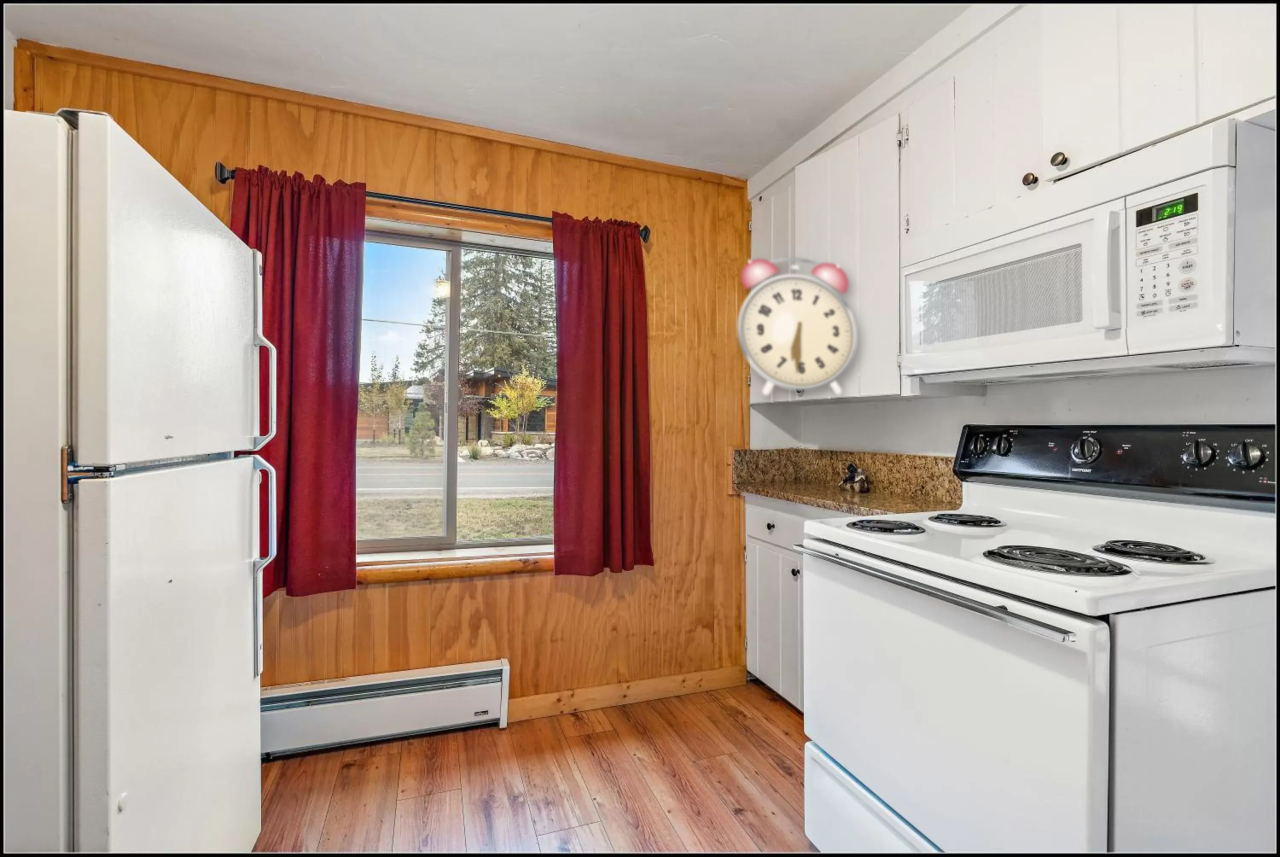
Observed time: 6h31
